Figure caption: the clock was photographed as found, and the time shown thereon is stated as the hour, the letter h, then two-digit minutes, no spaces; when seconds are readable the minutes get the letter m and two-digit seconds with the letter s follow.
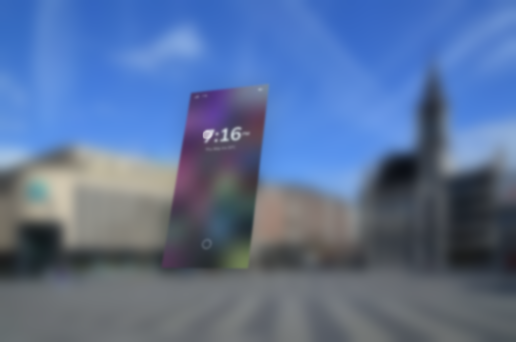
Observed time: 7h16
